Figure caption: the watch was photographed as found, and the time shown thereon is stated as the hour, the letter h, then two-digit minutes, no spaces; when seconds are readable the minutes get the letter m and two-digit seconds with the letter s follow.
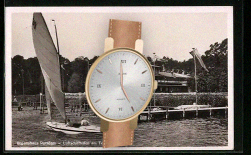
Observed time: 4h59
